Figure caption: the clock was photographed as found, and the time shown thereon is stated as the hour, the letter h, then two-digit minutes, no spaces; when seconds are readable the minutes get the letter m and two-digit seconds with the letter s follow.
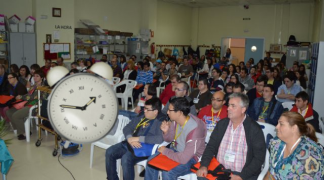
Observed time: 1h47
